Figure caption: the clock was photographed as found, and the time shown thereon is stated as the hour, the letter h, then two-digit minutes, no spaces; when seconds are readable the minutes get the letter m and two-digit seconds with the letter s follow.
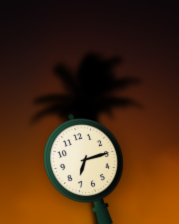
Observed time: 7h15
